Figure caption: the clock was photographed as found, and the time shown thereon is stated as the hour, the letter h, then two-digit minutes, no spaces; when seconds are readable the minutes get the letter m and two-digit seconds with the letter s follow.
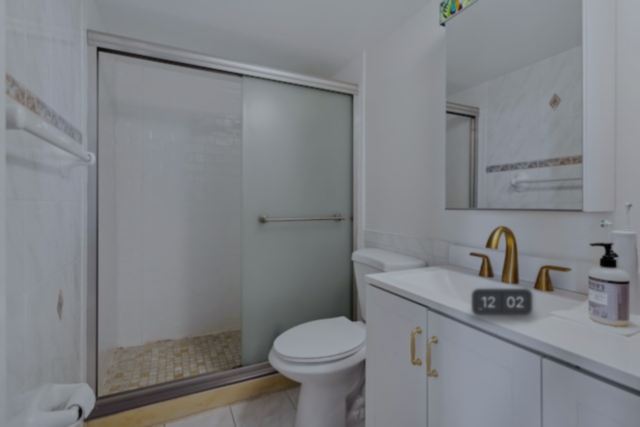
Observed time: 12h02
